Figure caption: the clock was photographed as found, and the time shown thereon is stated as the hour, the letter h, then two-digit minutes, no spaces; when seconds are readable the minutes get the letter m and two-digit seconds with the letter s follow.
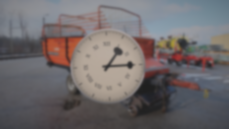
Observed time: 1h15
